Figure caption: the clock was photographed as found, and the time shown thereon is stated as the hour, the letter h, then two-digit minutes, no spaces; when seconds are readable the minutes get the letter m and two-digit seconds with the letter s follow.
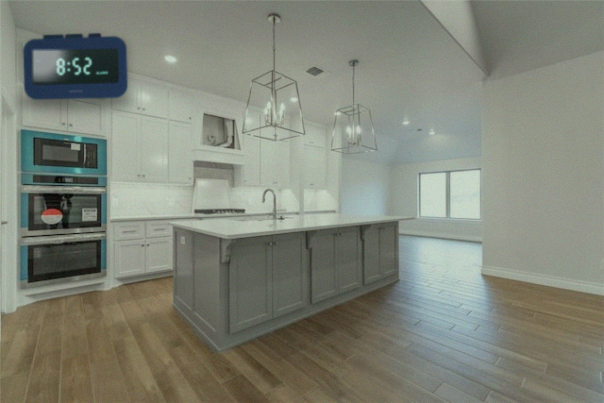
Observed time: 8h52
